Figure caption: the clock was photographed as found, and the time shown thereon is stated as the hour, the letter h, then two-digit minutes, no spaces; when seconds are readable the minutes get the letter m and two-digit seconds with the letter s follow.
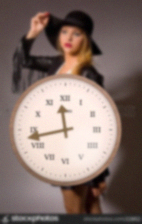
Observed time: 11h43
